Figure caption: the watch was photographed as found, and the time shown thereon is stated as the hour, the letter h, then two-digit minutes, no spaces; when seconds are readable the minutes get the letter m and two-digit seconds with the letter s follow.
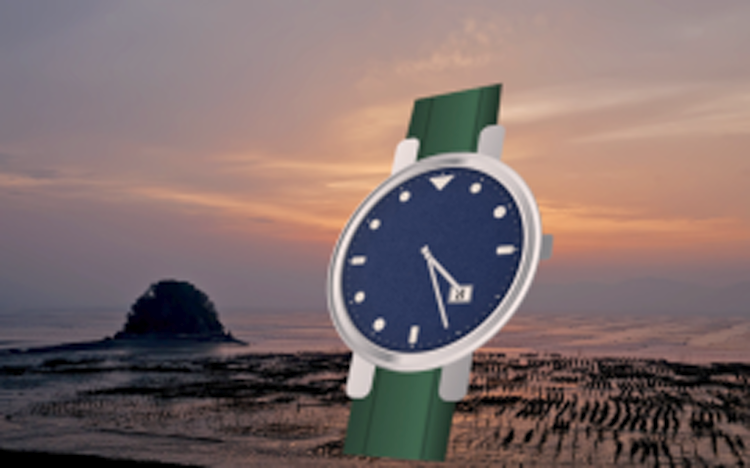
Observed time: 4h26
